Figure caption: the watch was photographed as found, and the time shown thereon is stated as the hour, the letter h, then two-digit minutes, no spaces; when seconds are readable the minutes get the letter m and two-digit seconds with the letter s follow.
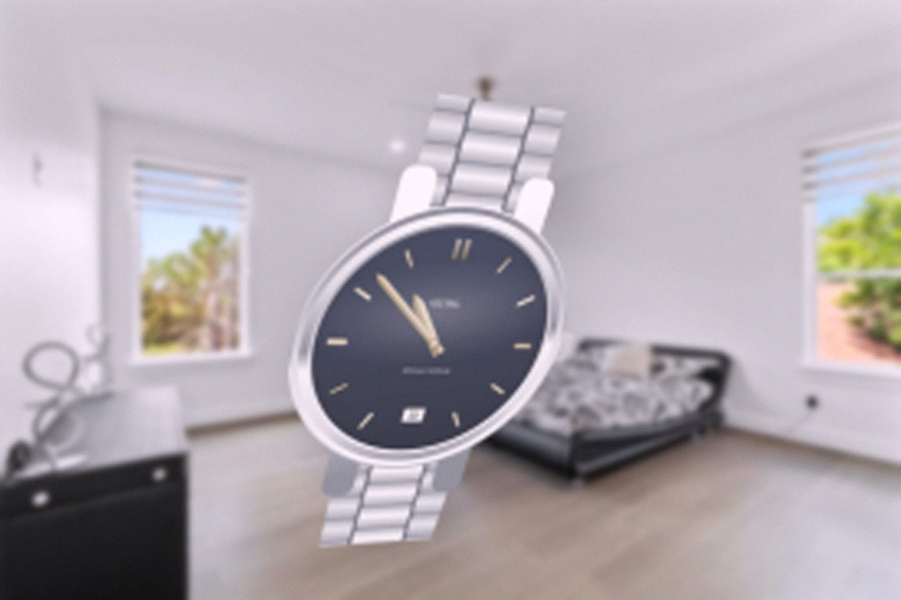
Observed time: 10h52
